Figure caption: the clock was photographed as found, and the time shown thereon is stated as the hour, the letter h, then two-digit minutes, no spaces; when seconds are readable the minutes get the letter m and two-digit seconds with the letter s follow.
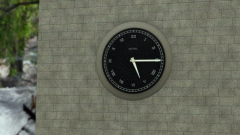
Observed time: 5h15
